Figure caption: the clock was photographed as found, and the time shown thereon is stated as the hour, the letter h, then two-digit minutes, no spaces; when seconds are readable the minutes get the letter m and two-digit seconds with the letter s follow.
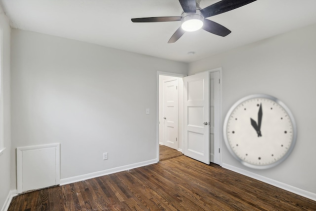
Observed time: 11h01
